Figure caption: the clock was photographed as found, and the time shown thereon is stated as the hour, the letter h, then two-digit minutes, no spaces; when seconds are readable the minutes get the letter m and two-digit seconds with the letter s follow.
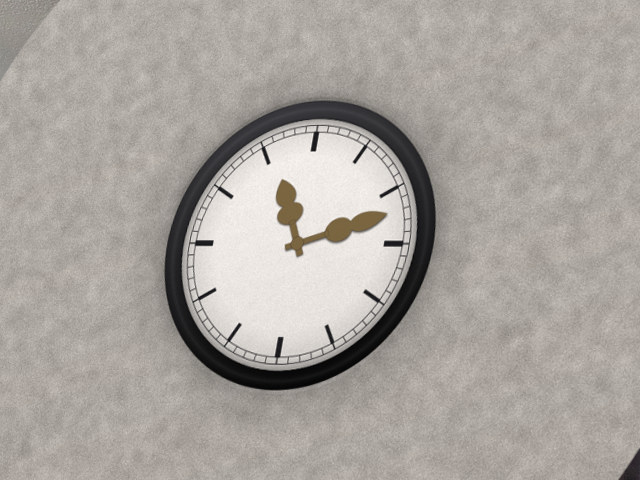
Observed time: 11h12
